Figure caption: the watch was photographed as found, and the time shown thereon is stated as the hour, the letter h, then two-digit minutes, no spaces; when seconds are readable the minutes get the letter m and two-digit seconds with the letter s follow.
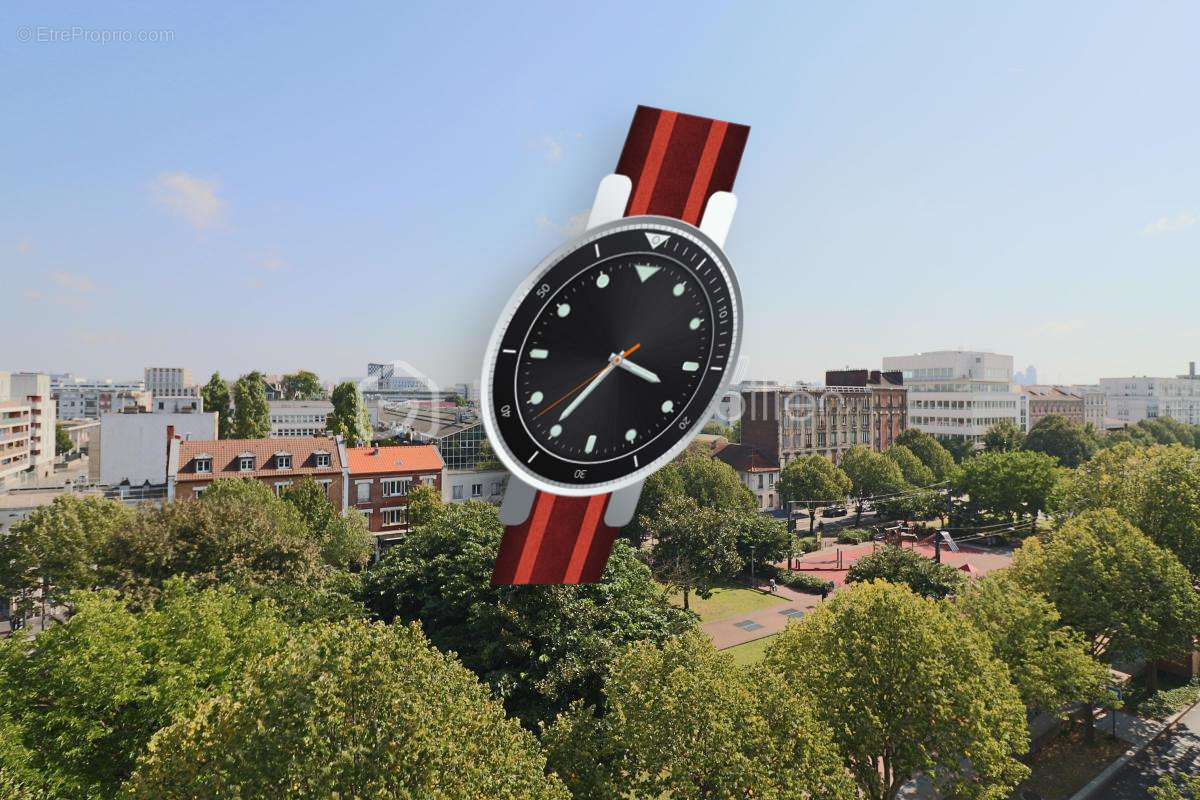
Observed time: 3h35m38s
